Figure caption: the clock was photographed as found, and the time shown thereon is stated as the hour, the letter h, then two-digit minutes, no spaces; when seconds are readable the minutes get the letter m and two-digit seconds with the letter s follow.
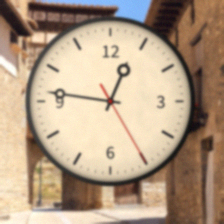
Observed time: 12h46m25s
